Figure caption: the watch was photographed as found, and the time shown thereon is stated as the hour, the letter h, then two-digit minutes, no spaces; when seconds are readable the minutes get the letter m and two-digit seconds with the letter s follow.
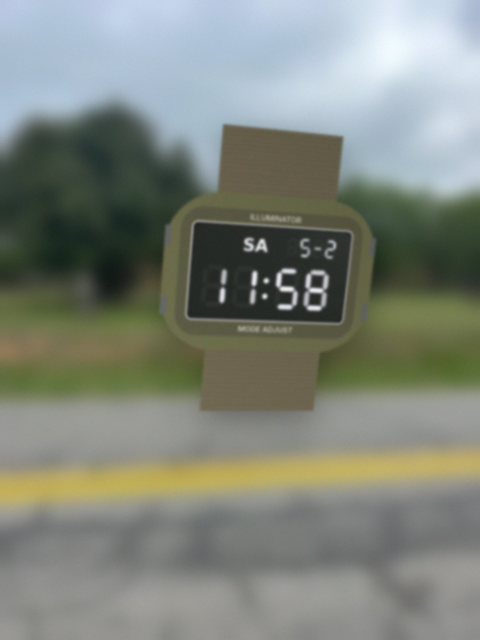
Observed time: 11h58
